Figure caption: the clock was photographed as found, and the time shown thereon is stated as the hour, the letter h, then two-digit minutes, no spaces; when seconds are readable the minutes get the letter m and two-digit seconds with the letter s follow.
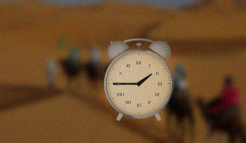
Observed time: 1h45
